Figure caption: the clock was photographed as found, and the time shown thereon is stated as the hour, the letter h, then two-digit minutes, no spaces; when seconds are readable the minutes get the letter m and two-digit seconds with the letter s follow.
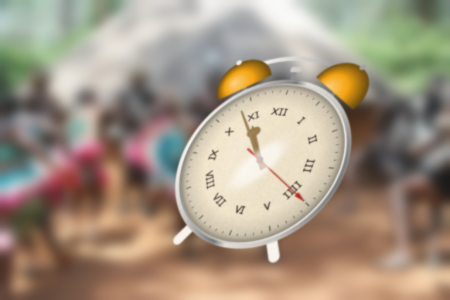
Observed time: 10h53m20s
